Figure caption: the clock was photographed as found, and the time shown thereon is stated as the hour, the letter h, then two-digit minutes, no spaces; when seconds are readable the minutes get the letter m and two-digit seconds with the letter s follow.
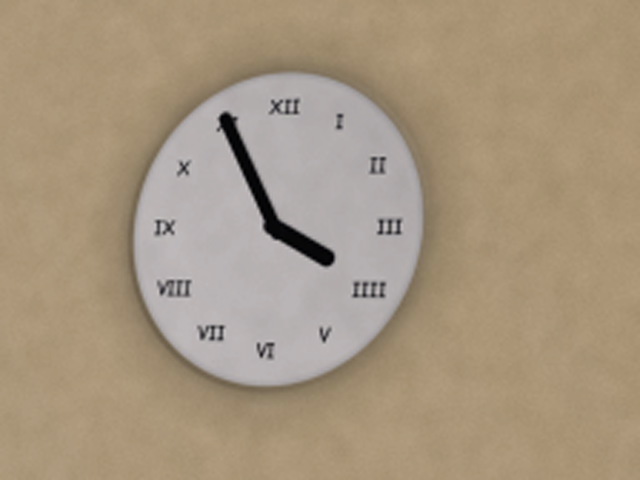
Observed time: 3h55
